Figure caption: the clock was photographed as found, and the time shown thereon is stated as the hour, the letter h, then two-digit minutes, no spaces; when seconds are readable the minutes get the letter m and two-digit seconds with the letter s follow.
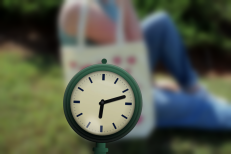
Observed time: 6h12
